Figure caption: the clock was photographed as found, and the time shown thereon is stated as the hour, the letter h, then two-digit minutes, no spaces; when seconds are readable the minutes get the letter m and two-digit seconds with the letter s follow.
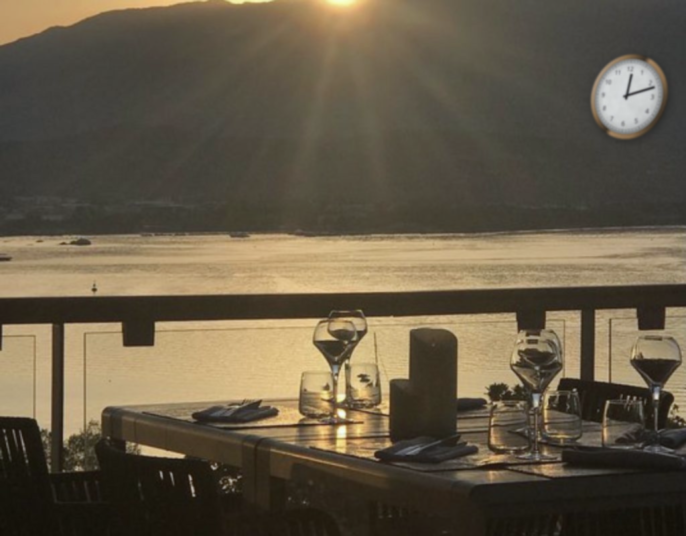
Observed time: 12h12
